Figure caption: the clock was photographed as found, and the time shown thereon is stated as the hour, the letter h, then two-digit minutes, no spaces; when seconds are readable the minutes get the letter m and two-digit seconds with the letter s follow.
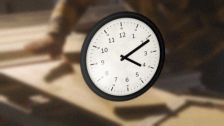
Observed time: 4h11
